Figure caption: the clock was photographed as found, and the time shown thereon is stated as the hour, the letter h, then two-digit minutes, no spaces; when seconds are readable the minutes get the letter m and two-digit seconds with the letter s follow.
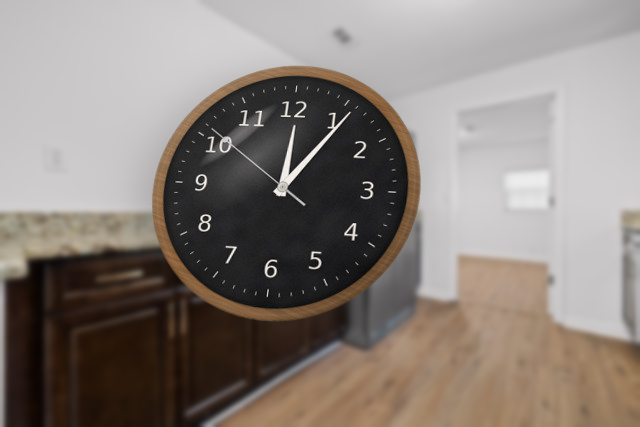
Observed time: 12h05m51s
